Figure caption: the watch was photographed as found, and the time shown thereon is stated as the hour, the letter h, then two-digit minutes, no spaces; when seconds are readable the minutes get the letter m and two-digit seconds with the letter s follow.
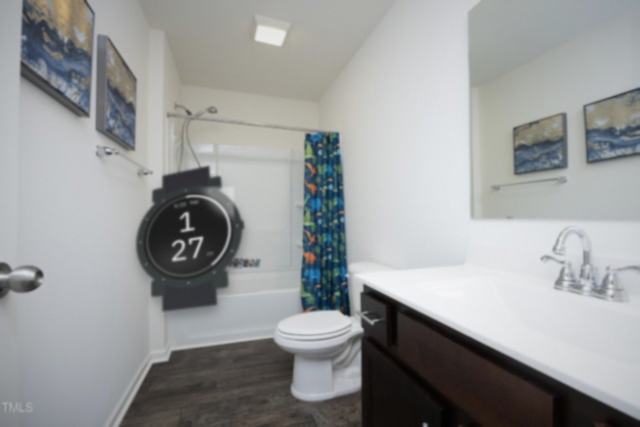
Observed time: 1h27
